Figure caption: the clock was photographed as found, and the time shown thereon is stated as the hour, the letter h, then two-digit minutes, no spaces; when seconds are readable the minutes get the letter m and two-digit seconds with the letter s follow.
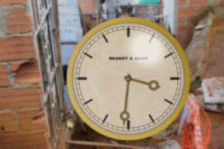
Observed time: 3h31
